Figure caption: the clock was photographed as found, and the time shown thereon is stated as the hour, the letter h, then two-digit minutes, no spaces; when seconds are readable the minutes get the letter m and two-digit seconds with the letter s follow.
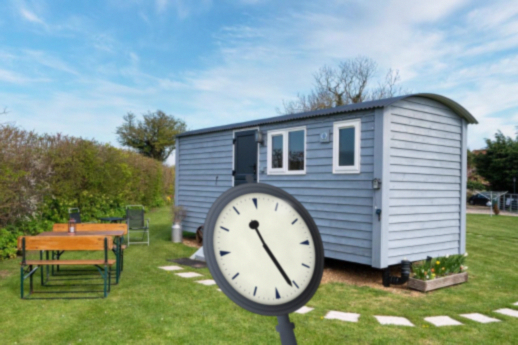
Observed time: 11h26
